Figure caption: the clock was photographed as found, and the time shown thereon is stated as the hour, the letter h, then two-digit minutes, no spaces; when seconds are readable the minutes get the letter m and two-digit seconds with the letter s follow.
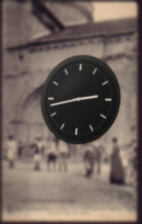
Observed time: 2h43
